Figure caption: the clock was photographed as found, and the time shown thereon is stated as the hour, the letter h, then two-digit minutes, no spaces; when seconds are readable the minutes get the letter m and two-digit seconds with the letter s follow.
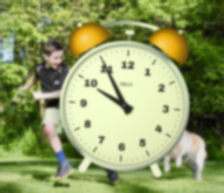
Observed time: 9h55
